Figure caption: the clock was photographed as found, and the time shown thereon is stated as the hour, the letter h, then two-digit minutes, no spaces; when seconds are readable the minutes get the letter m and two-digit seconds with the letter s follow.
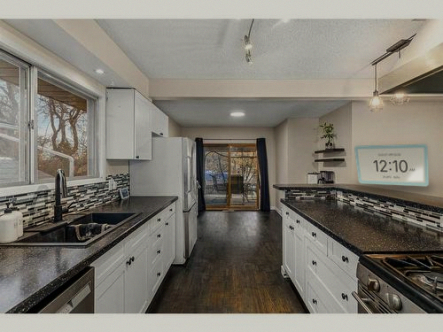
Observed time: 12h10
